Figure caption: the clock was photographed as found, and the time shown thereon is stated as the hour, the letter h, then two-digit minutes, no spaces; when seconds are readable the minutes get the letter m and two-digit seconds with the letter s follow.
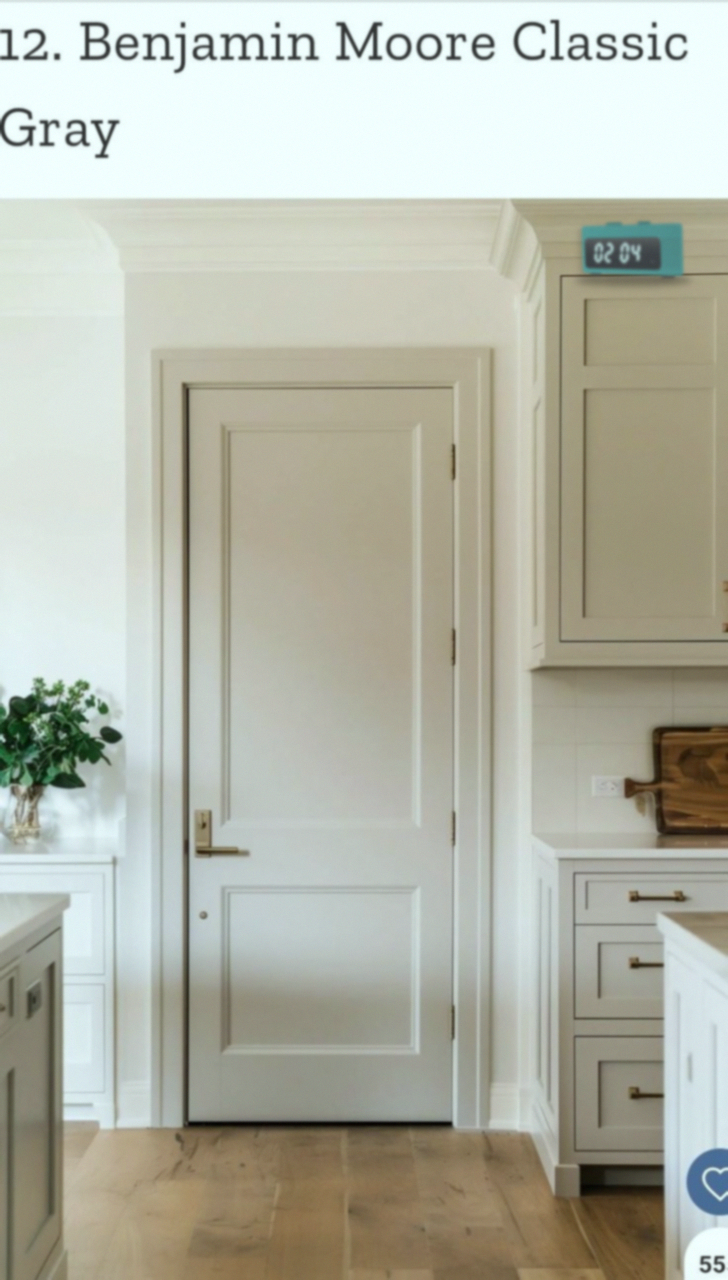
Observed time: 2h04
